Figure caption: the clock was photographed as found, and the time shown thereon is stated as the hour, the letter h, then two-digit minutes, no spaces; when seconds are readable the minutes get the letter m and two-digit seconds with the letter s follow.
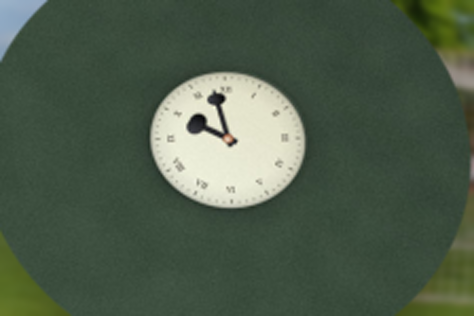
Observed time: 9h58
